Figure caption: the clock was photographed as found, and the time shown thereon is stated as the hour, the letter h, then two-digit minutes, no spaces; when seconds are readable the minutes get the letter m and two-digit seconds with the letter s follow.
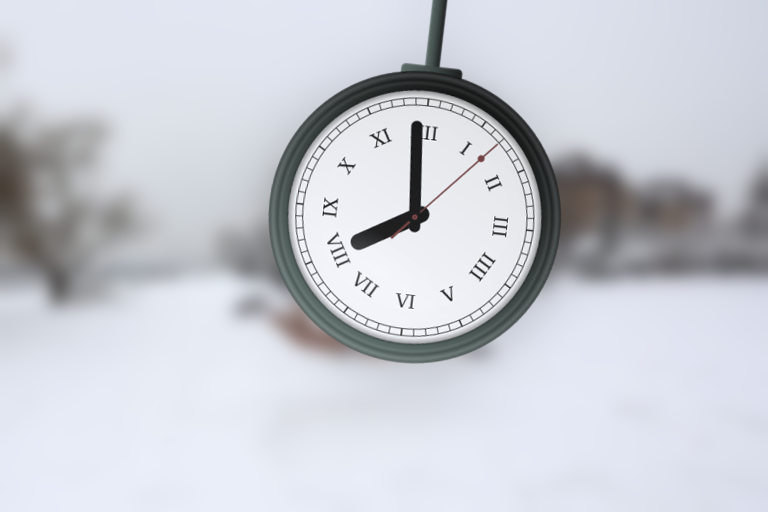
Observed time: 7h59m07s
